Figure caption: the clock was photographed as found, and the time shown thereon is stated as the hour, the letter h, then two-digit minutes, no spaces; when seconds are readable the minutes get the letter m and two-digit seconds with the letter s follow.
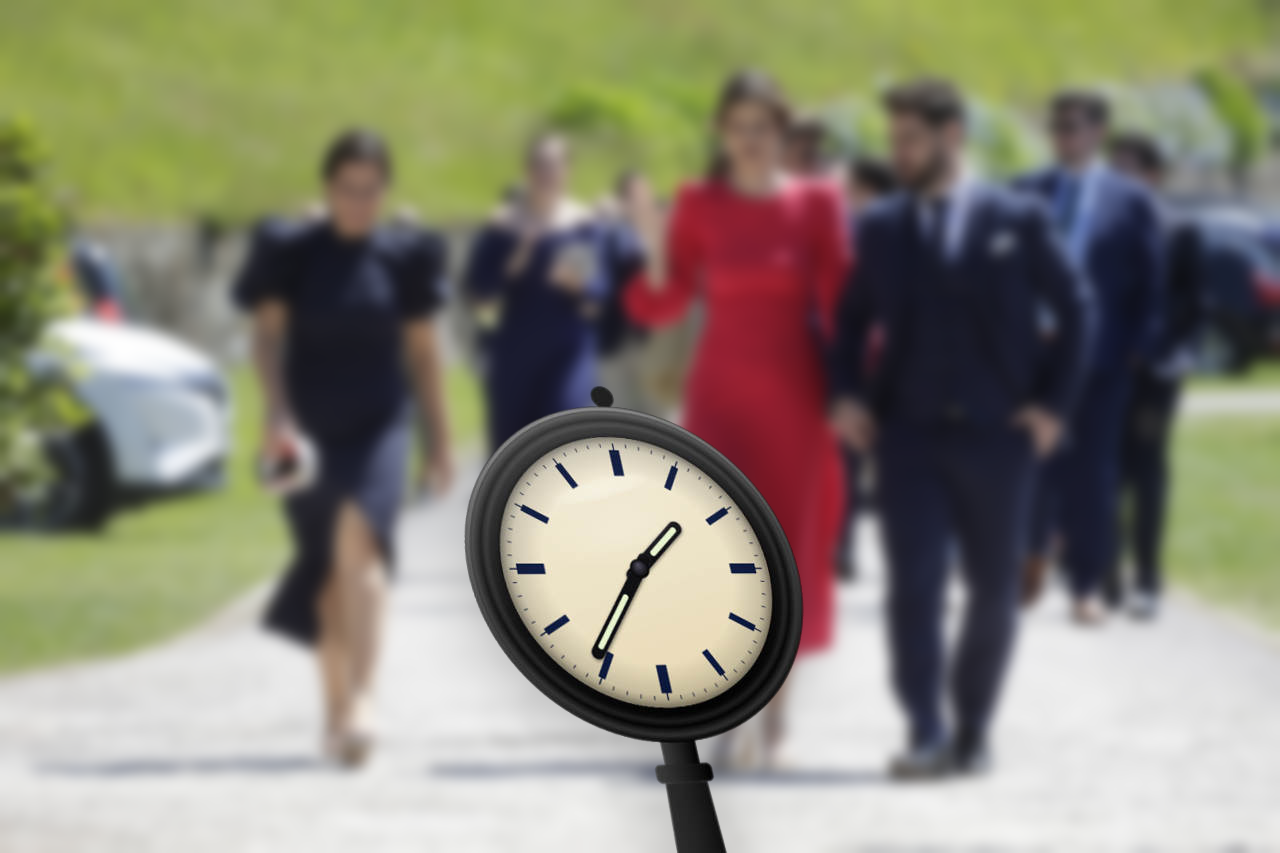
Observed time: 1h36
